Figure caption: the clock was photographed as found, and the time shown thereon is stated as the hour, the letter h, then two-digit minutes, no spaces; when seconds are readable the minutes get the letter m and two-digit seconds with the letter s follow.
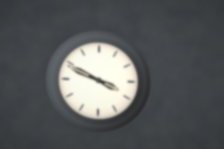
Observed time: 3h49
